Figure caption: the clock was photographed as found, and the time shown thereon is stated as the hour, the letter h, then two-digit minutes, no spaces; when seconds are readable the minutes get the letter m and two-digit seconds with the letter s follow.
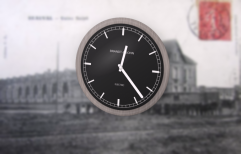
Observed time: 12h23
